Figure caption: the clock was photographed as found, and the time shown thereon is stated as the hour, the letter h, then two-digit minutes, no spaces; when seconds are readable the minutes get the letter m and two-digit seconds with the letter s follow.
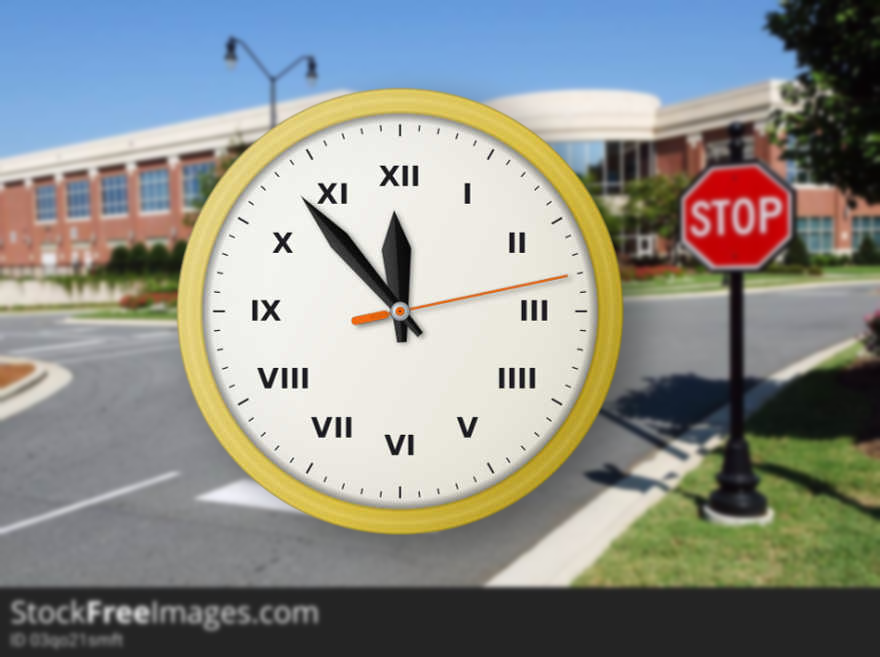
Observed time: 11h53m13s
